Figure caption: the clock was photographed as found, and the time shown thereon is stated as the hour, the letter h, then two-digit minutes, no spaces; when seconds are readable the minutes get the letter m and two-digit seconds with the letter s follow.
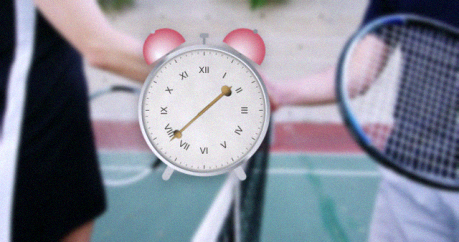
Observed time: 1h38
